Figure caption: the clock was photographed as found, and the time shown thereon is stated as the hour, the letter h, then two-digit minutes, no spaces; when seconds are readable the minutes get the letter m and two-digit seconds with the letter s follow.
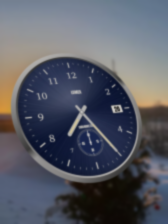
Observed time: 7h25
